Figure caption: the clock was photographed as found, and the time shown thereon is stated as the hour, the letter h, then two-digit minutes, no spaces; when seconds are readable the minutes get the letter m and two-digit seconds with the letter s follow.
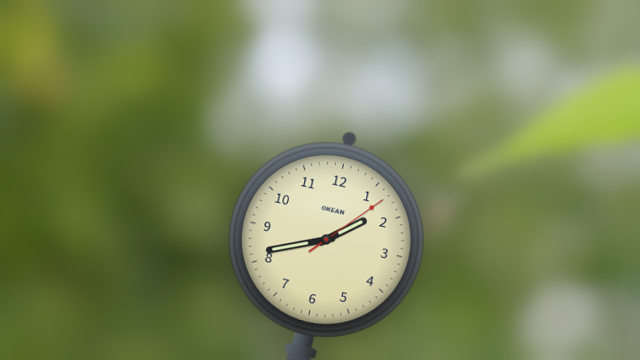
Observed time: 1h41m07s
